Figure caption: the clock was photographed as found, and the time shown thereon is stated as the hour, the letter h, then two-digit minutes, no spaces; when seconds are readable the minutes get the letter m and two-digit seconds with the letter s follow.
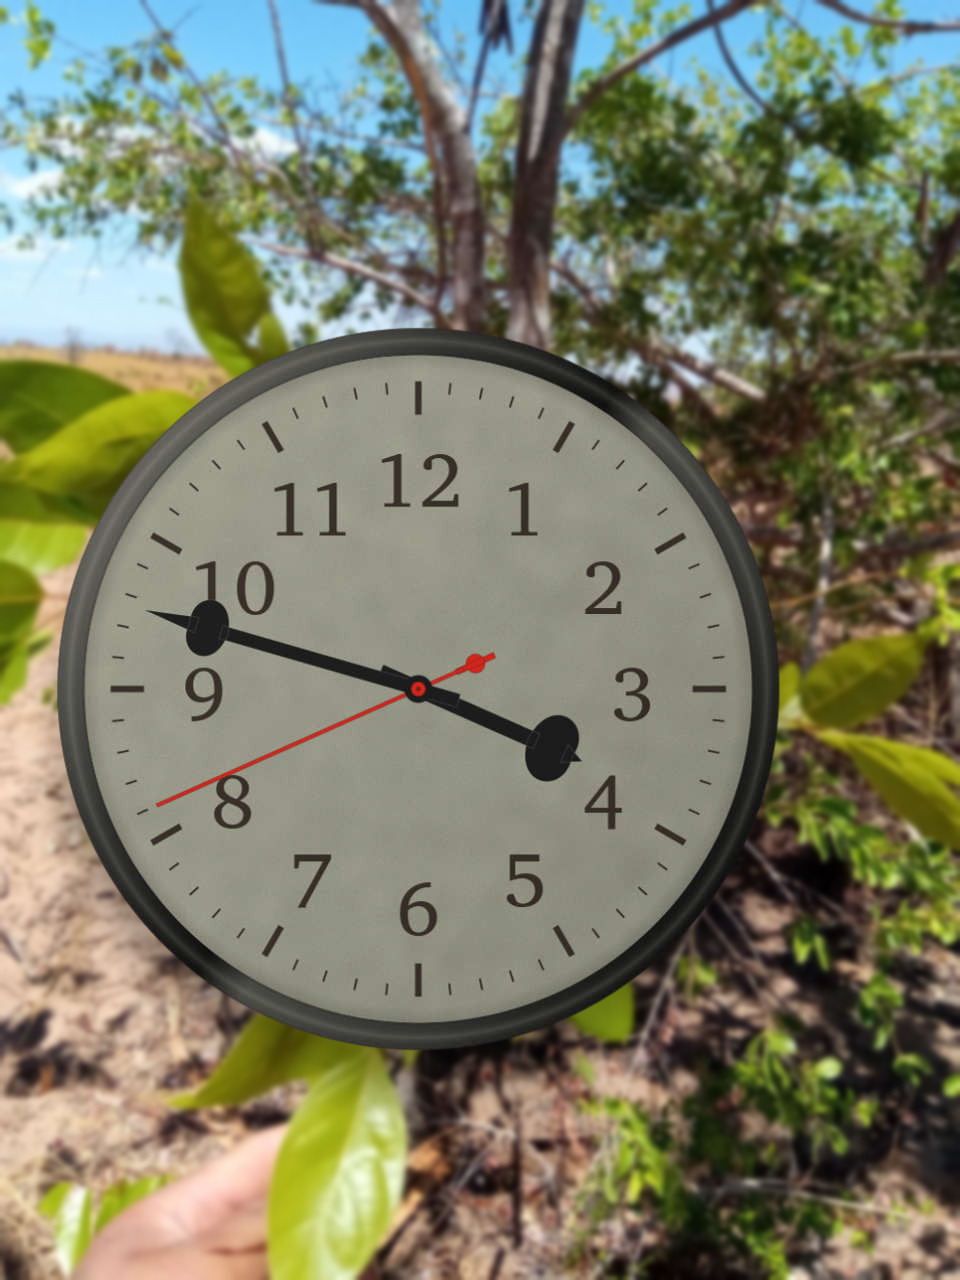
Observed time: 3h47m41s
